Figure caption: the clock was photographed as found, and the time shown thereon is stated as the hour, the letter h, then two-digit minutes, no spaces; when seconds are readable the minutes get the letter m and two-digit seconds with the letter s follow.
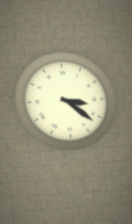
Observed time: 3h22
